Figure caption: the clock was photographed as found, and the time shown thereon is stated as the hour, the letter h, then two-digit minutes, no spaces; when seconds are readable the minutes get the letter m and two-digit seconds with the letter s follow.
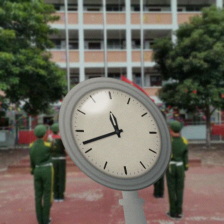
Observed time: 11h42
